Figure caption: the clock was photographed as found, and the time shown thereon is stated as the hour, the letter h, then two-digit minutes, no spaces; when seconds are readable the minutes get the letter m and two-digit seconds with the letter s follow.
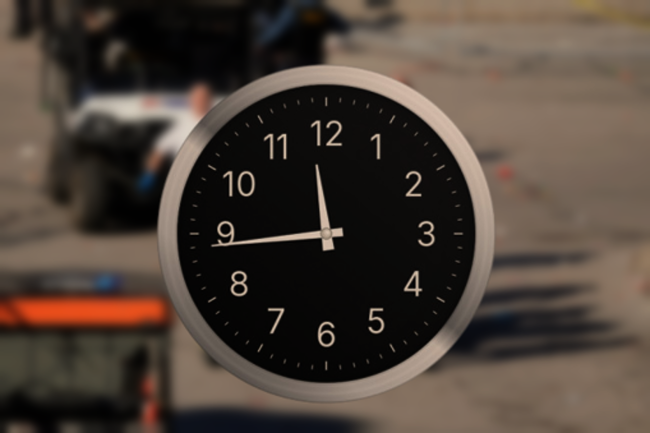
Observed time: 11h44
